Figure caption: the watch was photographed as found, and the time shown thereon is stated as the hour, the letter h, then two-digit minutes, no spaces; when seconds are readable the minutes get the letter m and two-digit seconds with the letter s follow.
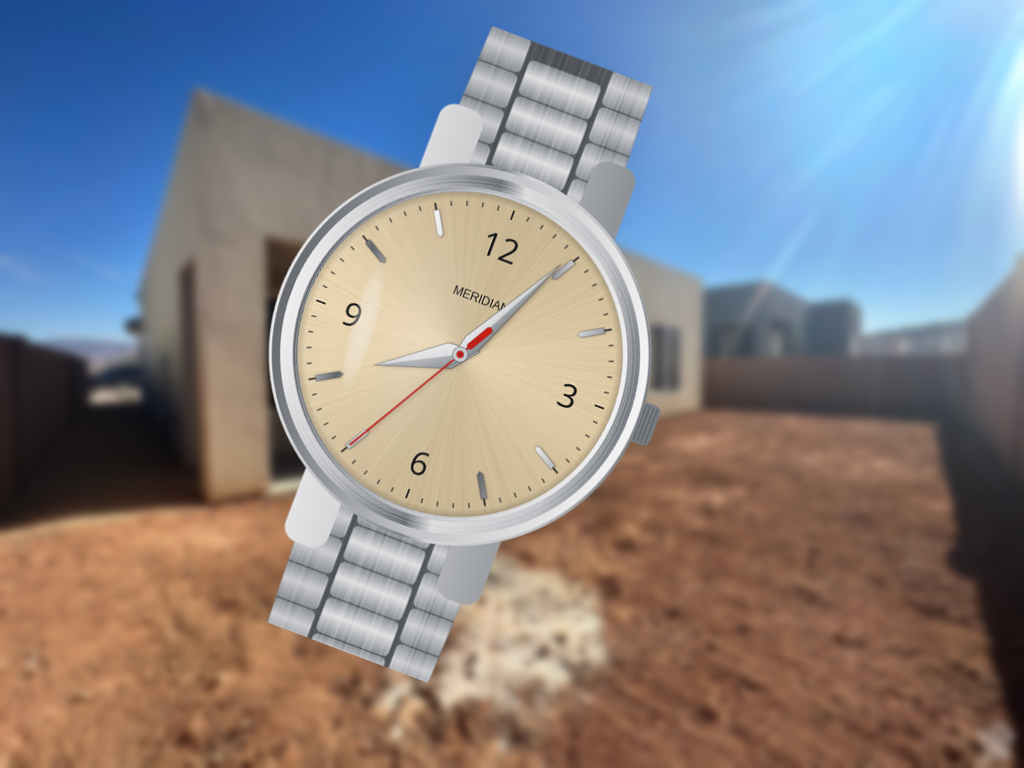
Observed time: 8h04m35s
